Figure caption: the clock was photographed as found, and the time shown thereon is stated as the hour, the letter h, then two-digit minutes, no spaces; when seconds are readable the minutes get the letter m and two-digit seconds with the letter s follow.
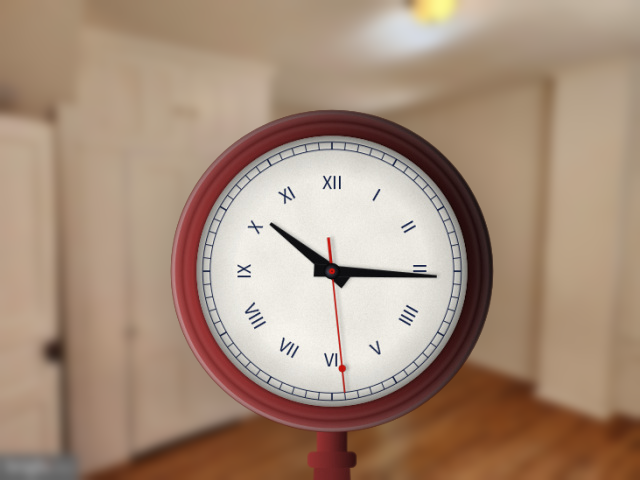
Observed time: 10h15m29s
